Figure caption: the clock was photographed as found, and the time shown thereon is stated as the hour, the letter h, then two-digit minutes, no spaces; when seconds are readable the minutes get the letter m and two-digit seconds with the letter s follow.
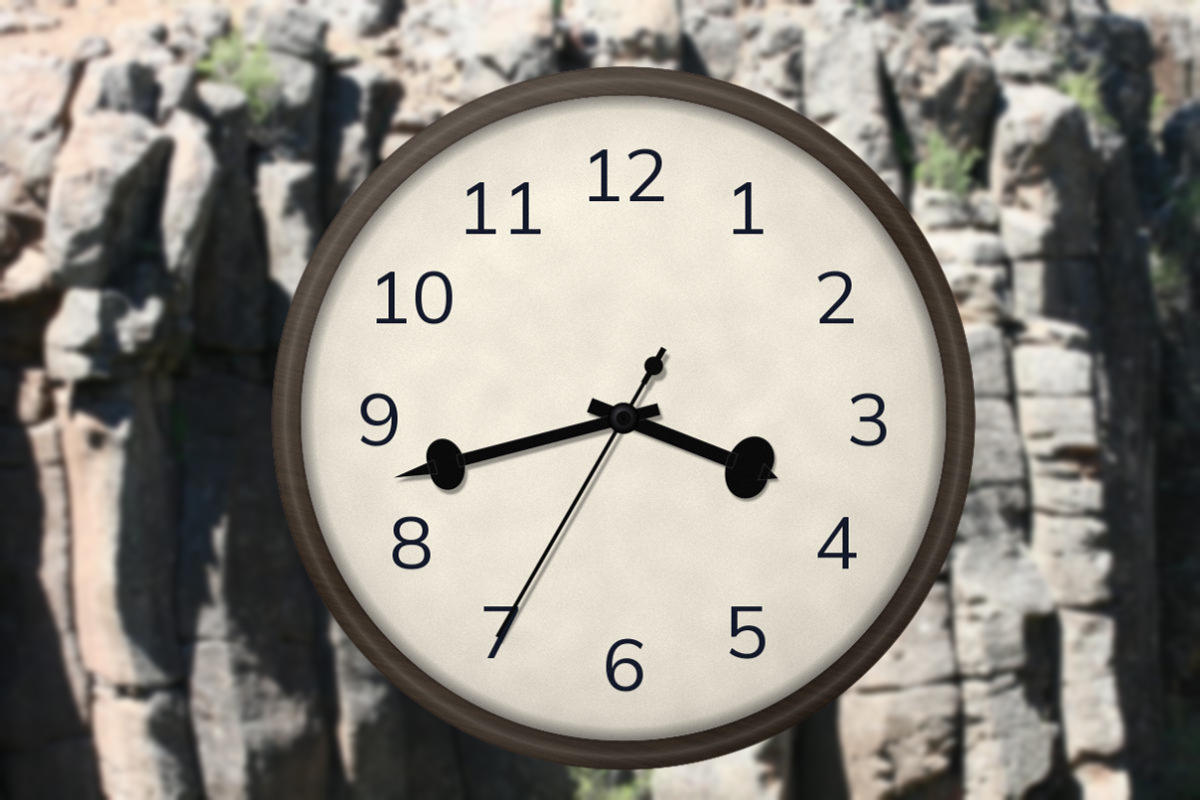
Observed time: 3h42m35s
